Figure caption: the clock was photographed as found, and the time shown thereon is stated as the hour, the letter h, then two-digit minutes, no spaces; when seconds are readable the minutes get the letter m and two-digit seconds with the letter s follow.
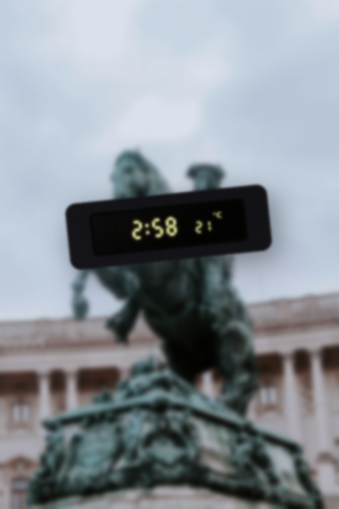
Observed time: 2h58
